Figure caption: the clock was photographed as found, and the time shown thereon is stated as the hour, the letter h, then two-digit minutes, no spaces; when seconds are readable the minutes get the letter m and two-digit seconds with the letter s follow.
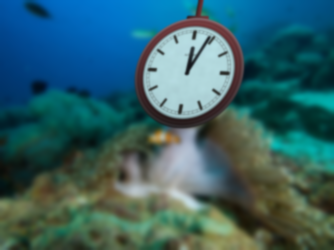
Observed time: 12h04
